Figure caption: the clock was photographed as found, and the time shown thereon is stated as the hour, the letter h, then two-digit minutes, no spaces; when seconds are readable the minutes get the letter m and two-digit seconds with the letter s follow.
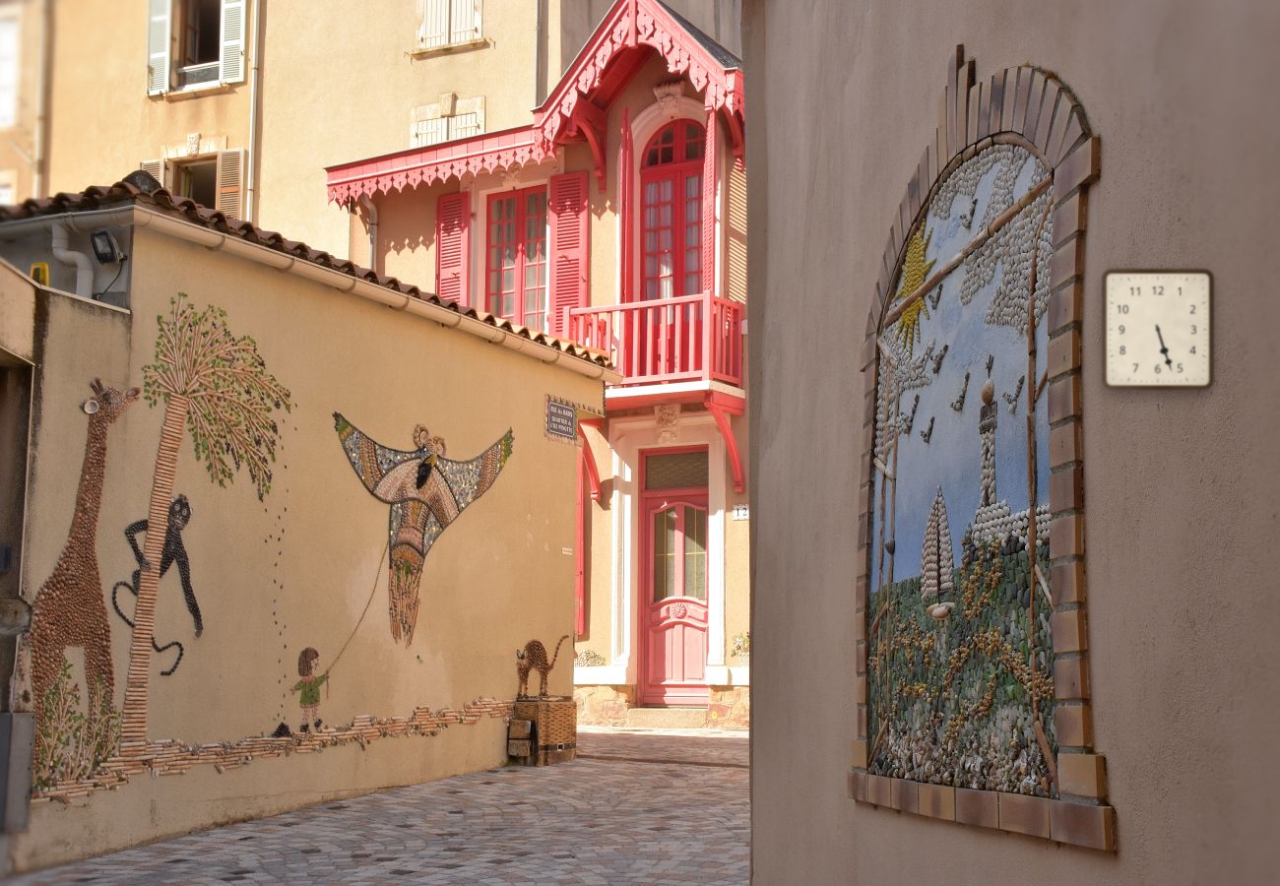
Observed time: 5h27
